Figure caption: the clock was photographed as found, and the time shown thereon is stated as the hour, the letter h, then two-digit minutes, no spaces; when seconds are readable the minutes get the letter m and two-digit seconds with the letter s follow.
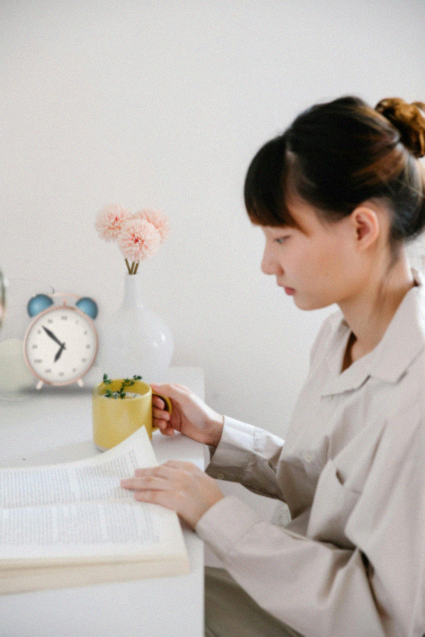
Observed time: 6h52
